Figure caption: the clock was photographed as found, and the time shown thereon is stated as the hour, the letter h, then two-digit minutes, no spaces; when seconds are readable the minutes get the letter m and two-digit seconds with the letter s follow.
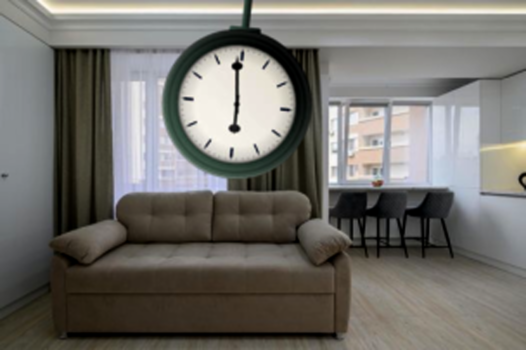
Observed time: 5h59
